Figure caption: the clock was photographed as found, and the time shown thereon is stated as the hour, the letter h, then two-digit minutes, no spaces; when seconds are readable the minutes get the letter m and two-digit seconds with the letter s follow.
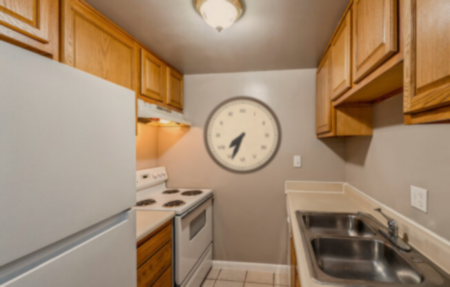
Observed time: 7h34
